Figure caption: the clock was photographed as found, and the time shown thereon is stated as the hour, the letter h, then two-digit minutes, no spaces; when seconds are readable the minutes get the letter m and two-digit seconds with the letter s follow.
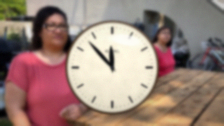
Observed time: 11h53
